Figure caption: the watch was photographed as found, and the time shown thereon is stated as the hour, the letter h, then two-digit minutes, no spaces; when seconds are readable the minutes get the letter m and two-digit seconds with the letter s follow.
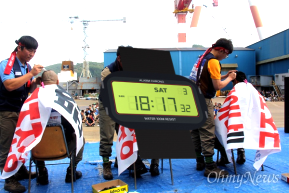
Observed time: 18h17m32s
